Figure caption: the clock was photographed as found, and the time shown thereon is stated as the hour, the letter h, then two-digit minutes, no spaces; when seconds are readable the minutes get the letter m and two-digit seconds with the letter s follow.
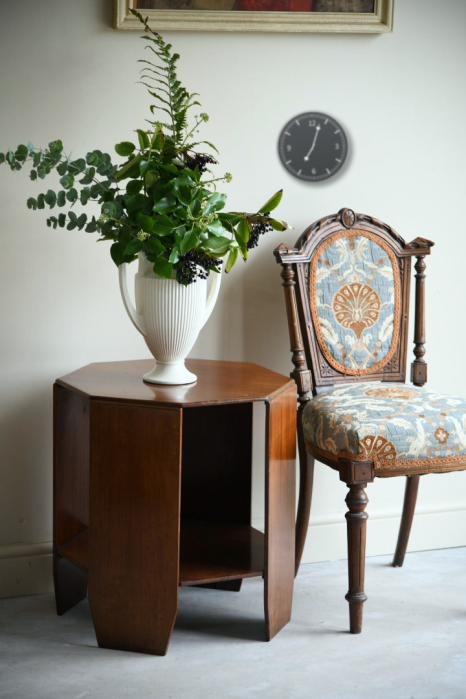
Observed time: 7h03
